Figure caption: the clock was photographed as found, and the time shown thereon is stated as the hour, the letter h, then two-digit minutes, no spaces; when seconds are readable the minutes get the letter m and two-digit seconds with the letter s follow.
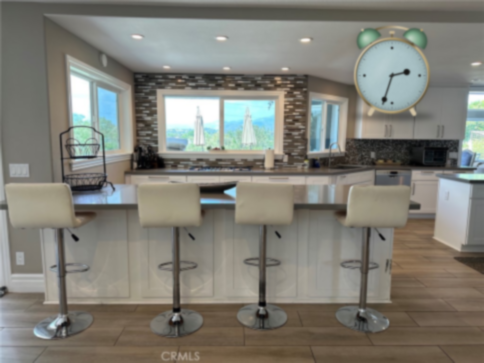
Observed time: 2h33
